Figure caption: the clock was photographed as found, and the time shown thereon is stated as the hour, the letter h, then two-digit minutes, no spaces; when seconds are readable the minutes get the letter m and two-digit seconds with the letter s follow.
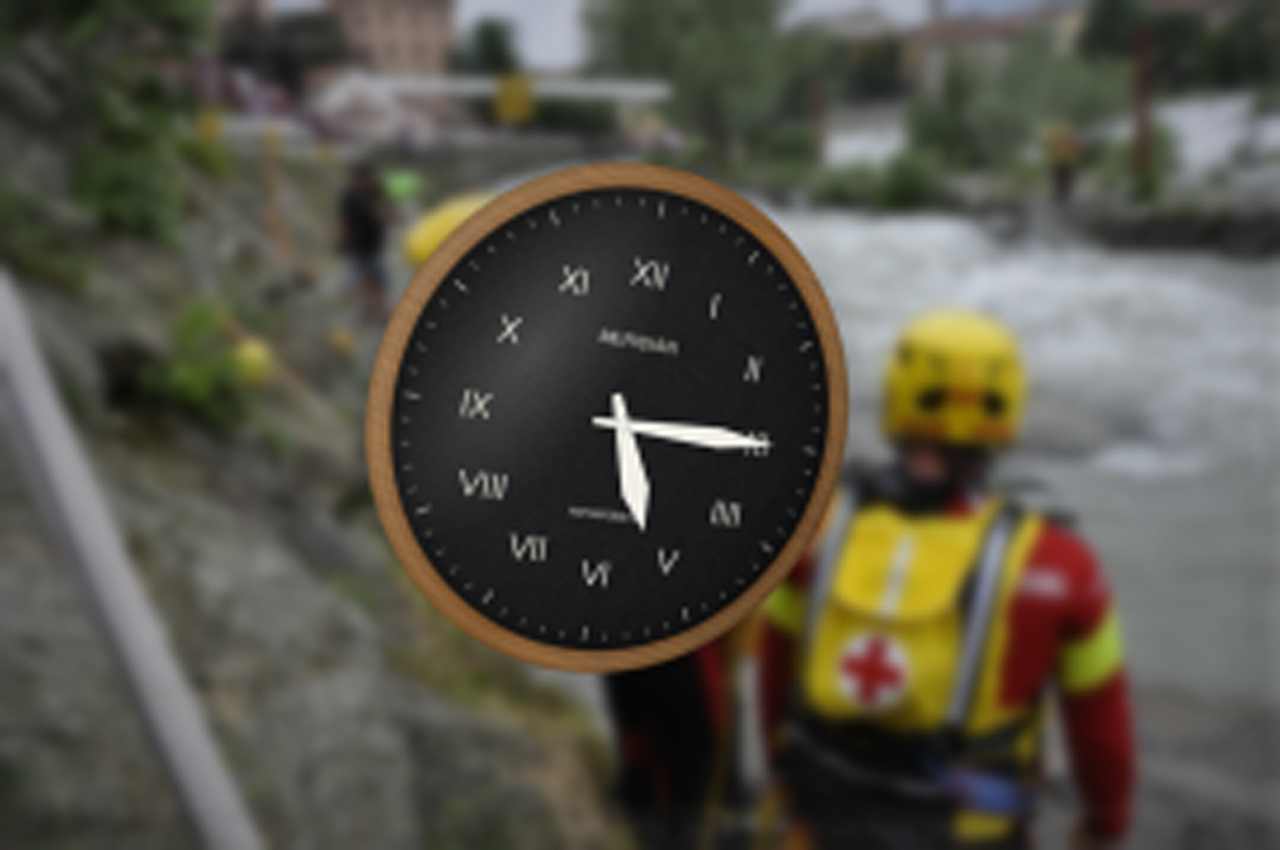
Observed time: 5h15
